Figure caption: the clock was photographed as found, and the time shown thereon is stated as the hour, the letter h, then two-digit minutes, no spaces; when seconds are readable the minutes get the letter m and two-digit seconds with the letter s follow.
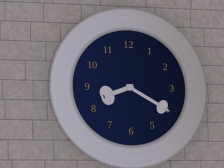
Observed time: 8h20
